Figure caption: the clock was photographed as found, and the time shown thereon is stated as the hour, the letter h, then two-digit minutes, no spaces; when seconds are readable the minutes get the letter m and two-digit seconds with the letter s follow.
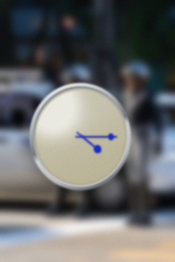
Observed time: 4h15
